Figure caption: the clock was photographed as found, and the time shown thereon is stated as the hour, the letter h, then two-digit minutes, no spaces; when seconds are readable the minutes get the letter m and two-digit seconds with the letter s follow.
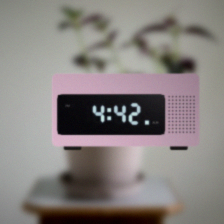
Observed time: 4h42
